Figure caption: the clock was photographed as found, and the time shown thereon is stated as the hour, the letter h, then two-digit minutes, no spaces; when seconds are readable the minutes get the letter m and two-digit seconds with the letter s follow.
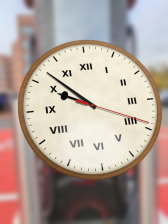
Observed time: 9h52m19s
